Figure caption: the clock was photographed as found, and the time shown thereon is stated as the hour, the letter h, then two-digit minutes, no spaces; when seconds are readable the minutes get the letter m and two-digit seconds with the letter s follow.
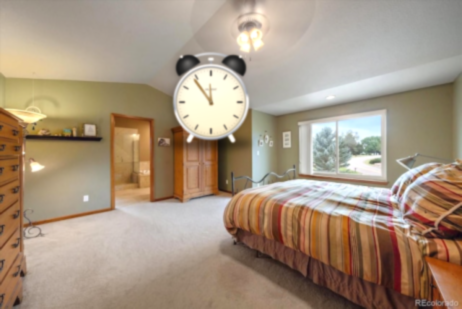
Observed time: 11h54
